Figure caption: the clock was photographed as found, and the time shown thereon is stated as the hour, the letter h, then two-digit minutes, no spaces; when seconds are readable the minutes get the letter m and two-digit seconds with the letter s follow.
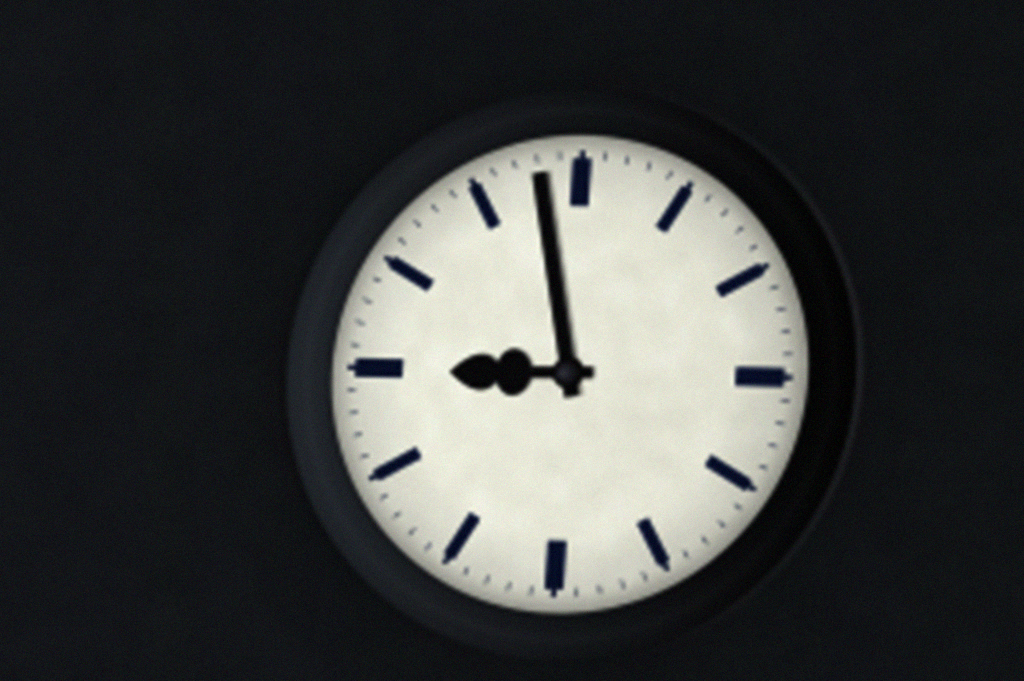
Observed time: 8h58
